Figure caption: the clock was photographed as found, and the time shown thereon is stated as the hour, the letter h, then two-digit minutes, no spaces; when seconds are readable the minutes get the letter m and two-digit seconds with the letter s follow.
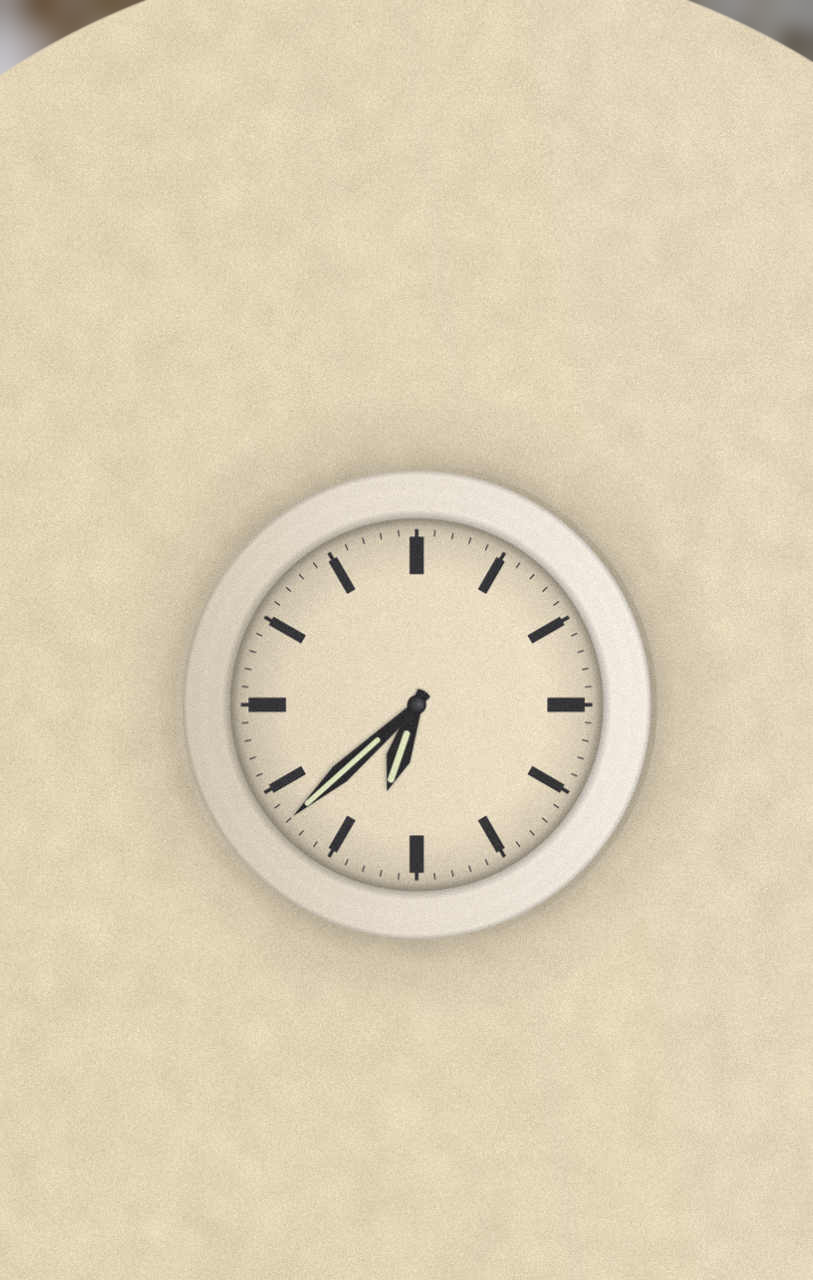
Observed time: 6h38
